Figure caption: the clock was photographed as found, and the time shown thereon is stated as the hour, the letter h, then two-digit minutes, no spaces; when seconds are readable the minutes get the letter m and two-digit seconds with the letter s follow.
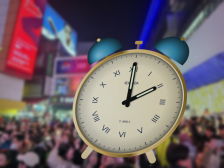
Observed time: 2h00
